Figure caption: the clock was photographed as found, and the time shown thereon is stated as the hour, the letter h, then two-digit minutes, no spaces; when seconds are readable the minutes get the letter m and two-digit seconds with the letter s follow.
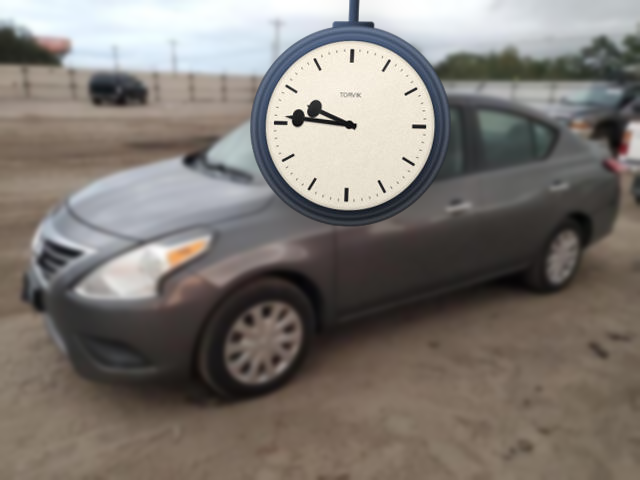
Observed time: 9h46
